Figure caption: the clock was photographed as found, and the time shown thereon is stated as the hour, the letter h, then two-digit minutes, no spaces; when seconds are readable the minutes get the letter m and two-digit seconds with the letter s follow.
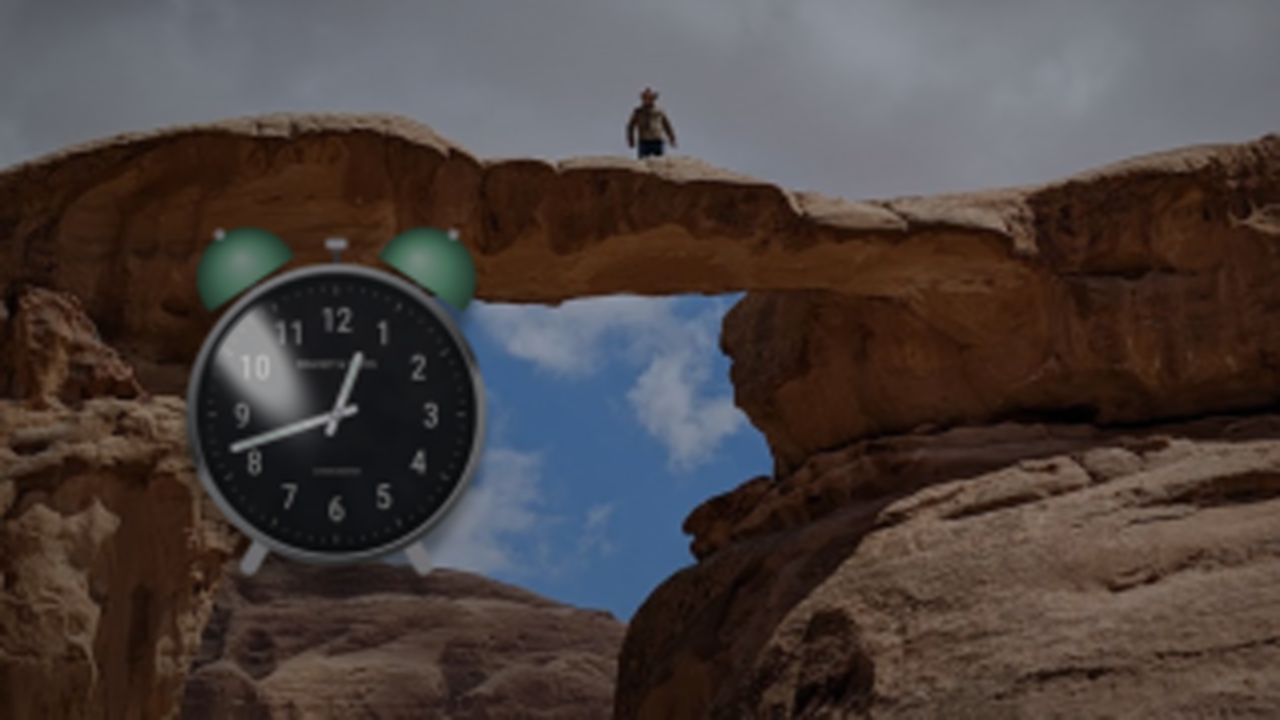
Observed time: 12h42
